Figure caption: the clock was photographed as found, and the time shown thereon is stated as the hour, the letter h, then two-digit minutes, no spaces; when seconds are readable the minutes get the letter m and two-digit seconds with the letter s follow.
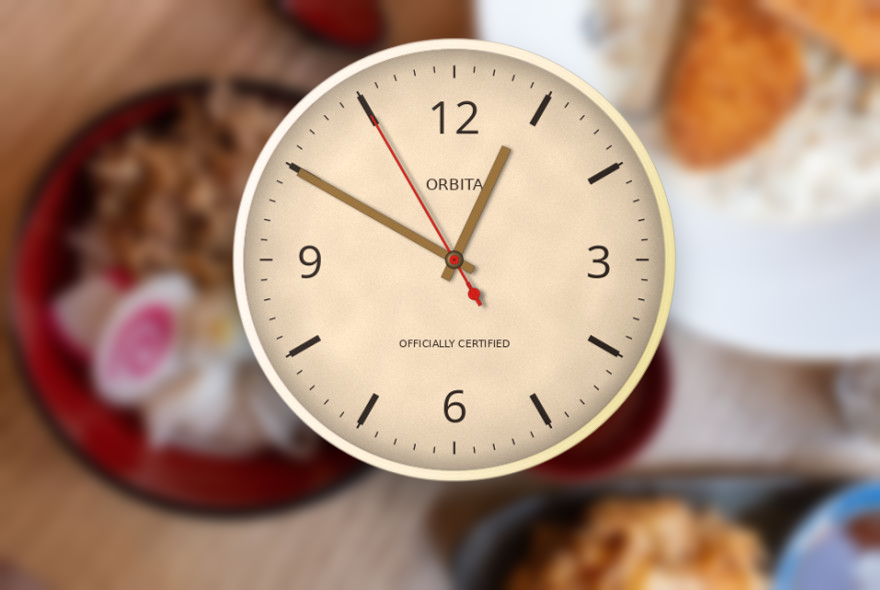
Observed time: 12h49m55s
